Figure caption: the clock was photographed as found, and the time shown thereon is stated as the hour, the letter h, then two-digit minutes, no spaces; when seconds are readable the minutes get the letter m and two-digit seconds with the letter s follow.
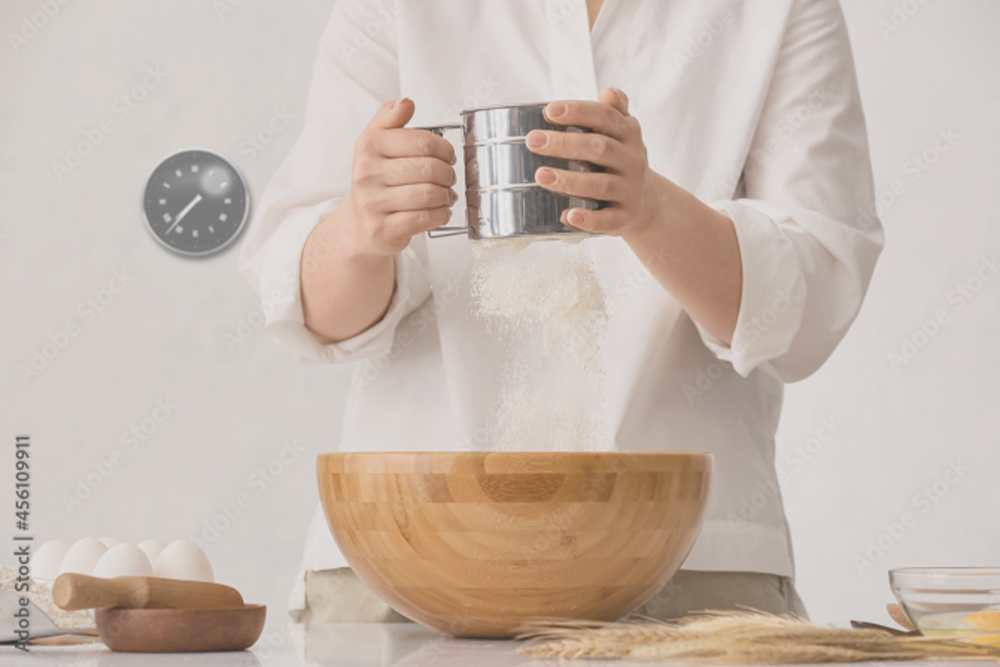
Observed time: 7h37
